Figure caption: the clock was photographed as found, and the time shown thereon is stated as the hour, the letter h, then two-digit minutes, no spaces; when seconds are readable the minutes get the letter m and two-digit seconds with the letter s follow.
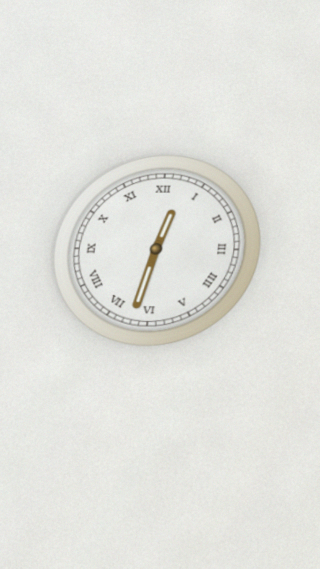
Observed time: 12h32
